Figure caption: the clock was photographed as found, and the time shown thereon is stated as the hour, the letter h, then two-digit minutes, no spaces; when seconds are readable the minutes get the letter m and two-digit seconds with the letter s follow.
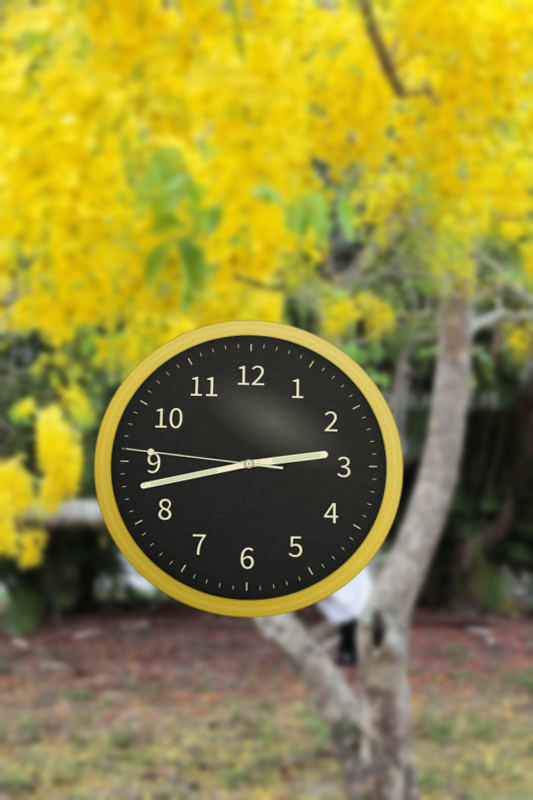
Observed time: 2h42m46s
